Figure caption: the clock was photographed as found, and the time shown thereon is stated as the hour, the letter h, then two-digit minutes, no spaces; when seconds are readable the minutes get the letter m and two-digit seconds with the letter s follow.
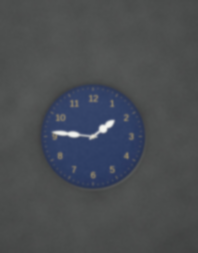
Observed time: 1h46
